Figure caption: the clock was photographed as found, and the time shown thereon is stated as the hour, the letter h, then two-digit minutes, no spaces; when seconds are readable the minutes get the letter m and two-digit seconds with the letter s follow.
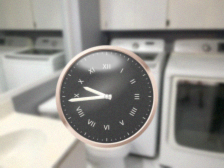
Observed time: 9h44
